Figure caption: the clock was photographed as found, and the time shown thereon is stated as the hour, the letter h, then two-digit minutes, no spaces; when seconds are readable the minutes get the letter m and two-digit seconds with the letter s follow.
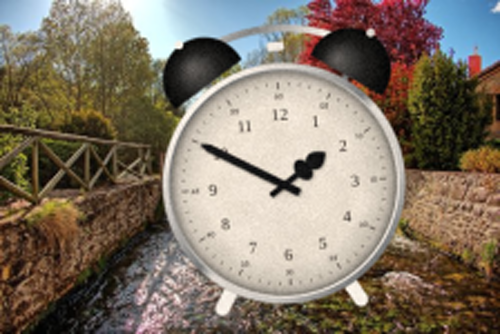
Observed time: 1h50
